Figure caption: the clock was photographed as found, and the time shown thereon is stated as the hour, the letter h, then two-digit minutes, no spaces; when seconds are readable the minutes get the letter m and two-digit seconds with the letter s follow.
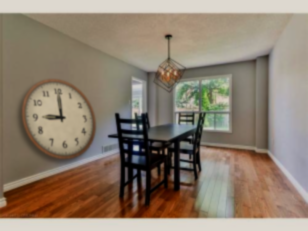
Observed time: 9h00
